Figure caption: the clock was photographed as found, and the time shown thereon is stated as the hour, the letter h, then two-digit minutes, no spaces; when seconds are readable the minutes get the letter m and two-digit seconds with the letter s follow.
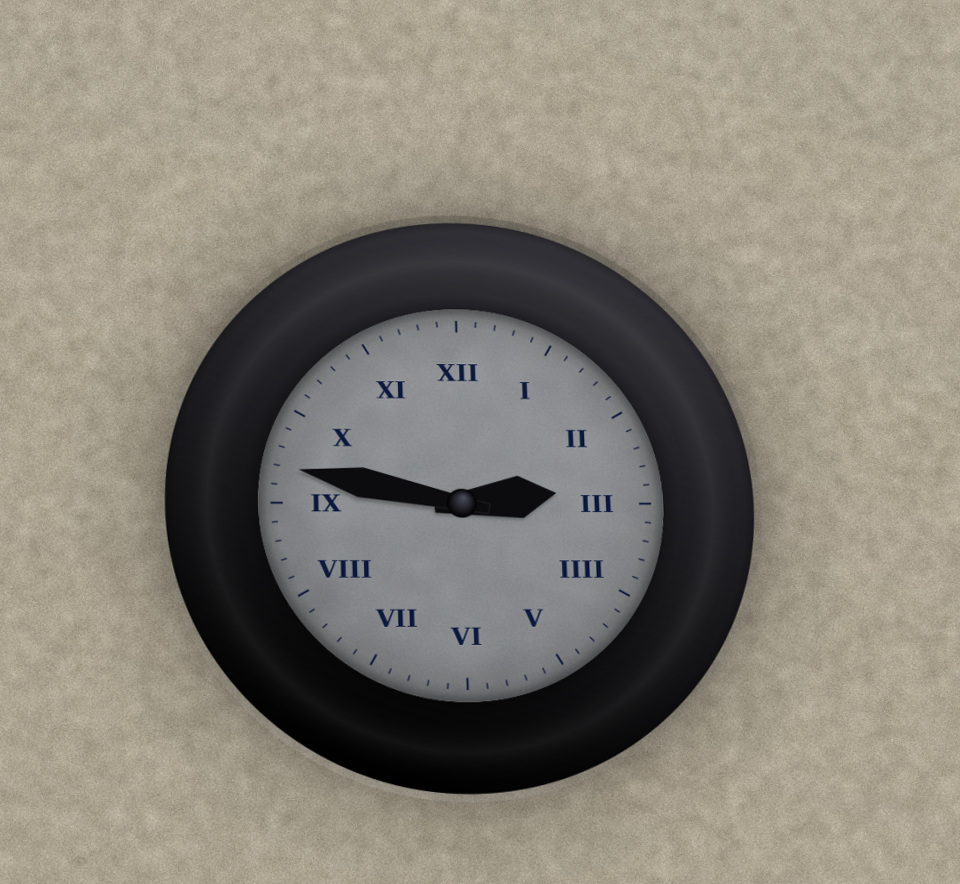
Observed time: 2h47
